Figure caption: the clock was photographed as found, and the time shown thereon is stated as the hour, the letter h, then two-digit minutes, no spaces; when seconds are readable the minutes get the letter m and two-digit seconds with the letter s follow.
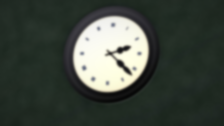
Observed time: 2h22
